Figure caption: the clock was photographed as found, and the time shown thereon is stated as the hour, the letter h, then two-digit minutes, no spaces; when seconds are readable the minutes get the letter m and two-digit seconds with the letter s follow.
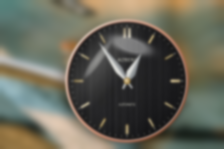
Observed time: 12h54
